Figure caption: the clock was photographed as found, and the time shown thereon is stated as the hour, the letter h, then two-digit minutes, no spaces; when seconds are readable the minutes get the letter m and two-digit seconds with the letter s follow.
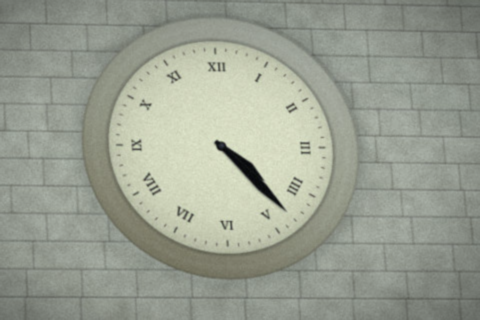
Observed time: 4h23
